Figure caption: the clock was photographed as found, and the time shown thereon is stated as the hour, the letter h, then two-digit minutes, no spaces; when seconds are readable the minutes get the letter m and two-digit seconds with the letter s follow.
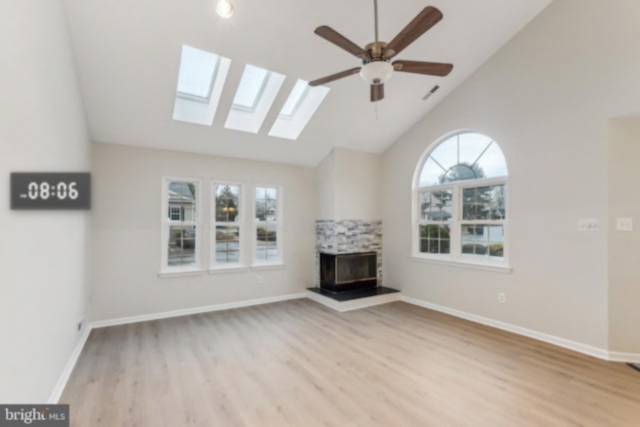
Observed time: 8h06
